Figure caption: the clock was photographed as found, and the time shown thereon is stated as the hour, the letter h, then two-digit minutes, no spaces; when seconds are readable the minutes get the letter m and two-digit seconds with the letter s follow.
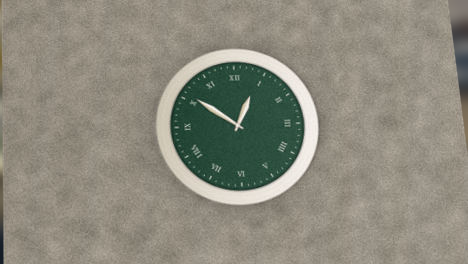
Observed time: 12h51
